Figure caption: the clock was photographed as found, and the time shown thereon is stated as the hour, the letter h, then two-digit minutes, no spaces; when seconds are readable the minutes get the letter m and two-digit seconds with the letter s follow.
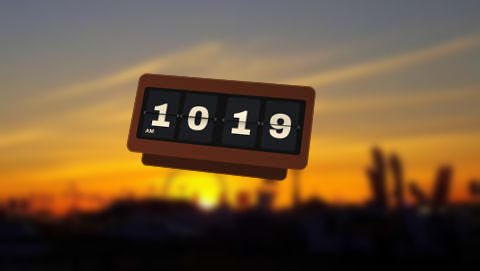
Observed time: 10h19
